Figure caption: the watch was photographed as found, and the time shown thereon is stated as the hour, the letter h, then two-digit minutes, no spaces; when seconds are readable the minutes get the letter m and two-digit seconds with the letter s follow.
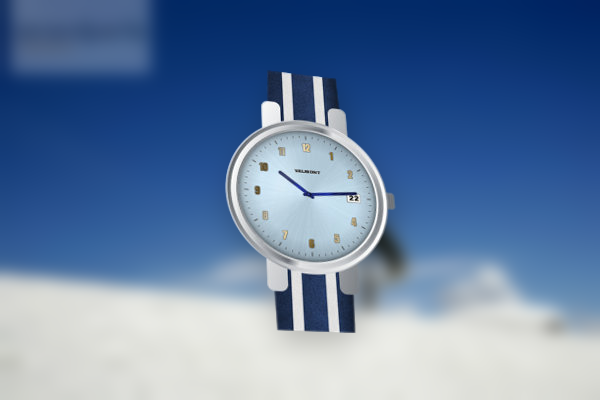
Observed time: 10h14
